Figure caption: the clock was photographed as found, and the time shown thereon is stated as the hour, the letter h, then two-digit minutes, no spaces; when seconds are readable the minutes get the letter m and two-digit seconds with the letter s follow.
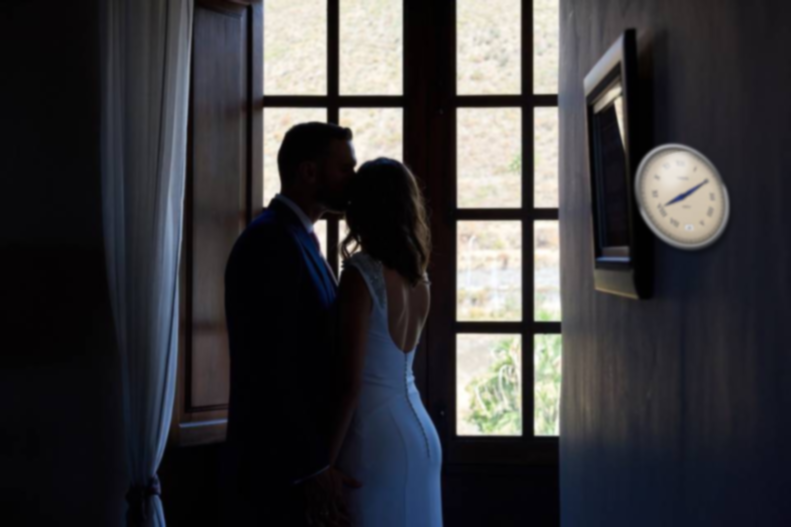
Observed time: 8h10
